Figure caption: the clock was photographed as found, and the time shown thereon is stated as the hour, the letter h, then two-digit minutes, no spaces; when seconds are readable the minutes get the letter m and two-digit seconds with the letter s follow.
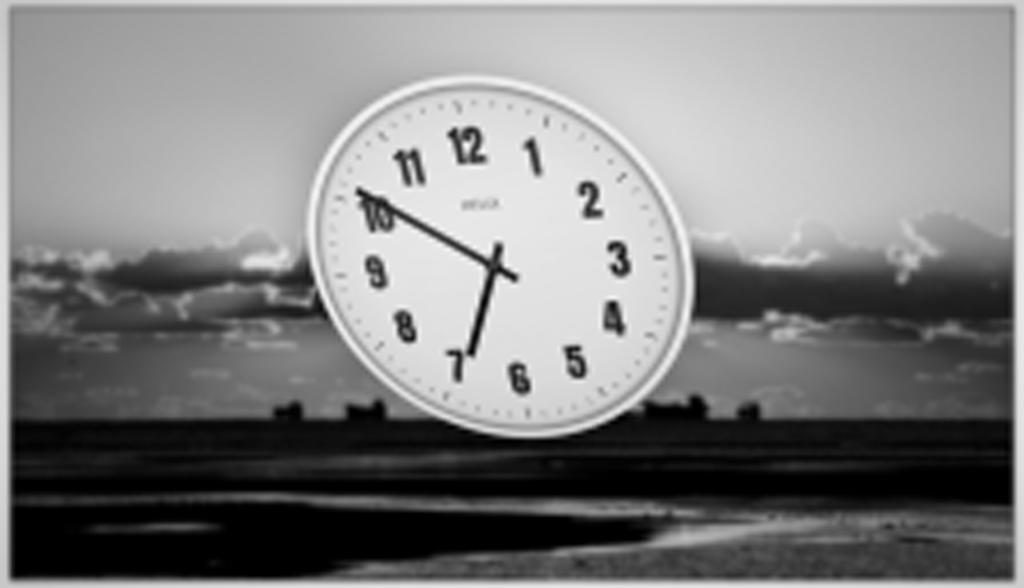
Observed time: 6h51
